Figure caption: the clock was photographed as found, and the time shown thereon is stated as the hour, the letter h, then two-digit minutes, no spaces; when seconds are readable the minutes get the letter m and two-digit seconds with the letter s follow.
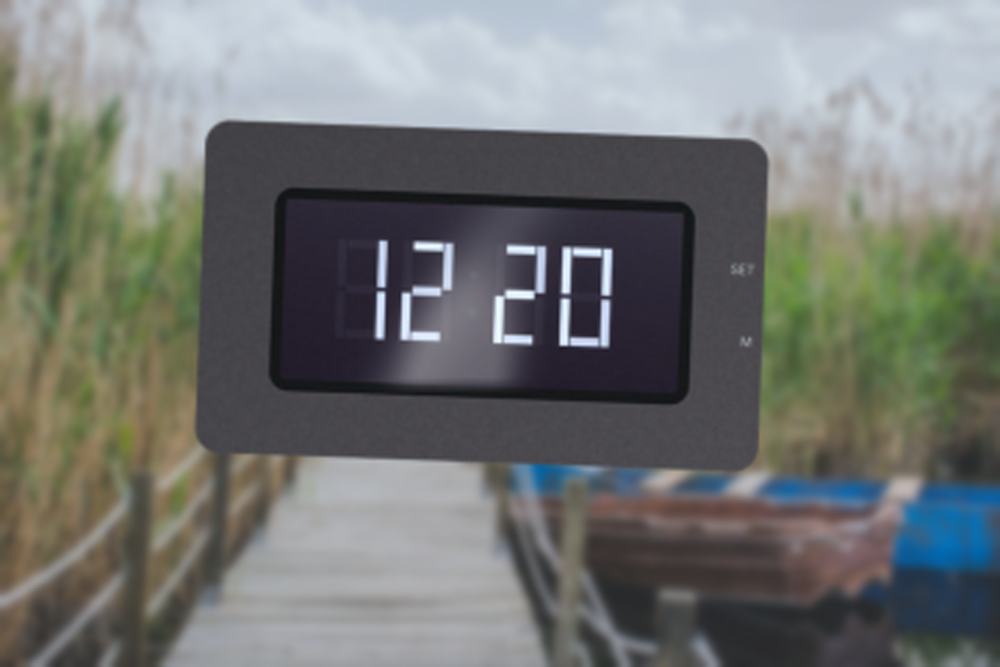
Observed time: 12h20
